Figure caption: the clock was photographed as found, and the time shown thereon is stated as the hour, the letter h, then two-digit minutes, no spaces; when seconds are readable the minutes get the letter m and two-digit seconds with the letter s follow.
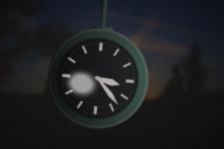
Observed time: 3h23
